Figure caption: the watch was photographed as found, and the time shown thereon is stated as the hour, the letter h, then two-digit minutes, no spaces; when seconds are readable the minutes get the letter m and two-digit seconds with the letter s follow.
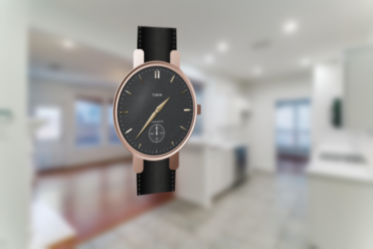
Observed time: 1h37
